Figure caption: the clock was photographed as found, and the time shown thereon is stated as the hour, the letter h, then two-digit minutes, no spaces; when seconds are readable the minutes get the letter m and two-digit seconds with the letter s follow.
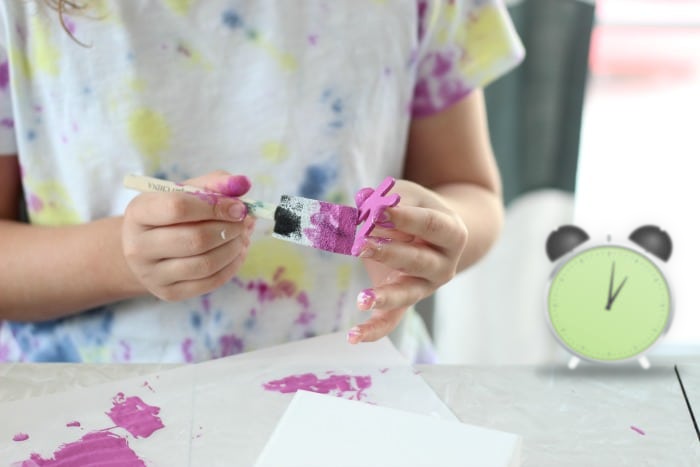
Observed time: 1h01
